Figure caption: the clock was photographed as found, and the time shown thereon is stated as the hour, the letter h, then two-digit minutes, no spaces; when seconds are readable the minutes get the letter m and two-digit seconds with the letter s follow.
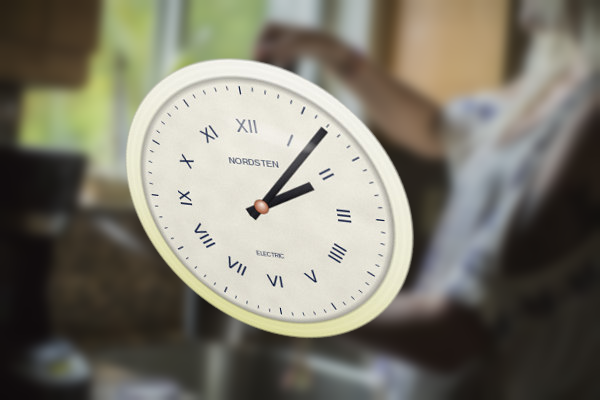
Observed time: 2h07
